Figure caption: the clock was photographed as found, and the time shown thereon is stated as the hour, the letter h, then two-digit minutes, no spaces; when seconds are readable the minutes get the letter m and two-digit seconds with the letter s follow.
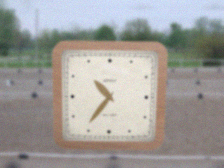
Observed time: 10h36
